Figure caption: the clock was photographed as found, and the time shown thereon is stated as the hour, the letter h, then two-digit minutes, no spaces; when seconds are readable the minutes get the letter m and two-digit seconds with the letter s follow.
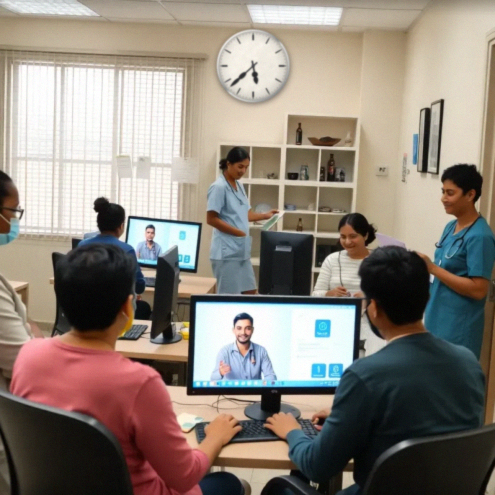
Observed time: 5h38
